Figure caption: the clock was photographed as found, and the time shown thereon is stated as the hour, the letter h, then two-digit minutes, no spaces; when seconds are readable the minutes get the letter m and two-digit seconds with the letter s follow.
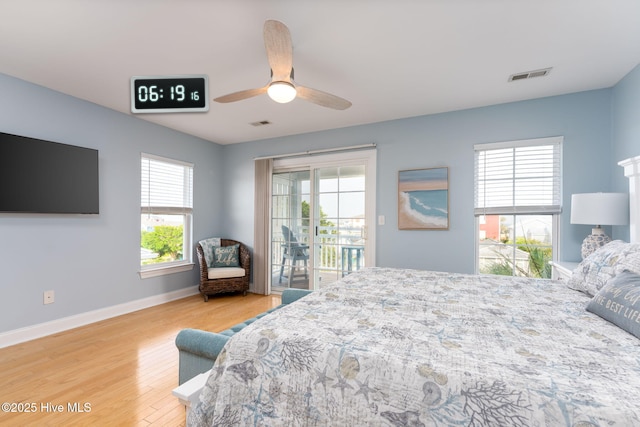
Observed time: 6h19m16s
